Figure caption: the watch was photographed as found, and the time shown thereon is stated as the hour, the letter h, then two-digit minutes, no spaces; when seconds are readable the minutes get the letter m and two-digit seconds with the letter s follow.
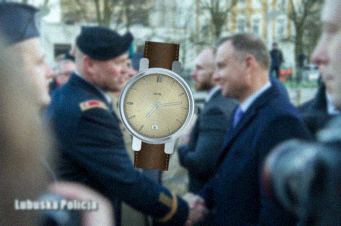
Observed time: 7h13
